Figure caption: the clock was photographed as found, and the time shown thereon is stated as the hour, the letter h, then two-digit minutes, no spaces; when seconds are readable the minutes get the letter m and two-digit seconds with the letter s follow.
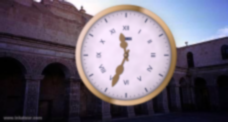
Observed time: 11h34
